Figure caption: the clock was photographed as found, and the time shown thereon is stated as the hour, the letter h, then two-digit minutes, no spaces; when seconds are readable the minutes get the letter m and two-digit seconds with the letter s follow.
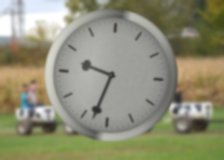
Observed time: 9h33
